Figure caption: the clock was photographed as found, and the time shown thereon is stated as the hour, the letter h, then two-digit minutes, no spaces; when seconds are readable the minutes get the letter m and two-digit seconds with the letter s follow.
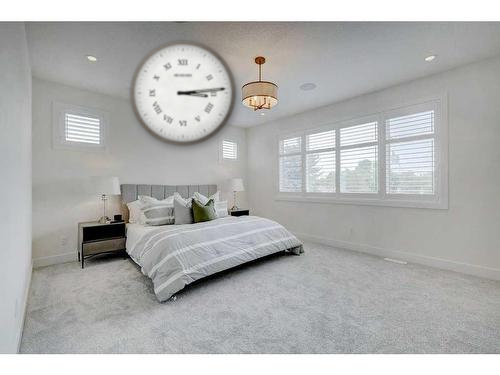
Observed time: 3h14
